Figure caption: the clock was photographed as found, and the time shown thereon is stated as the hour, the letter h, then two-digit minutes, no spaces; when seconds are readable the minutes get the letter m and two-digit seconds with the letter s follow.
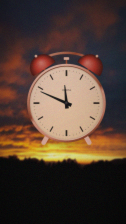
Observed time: 11h49
